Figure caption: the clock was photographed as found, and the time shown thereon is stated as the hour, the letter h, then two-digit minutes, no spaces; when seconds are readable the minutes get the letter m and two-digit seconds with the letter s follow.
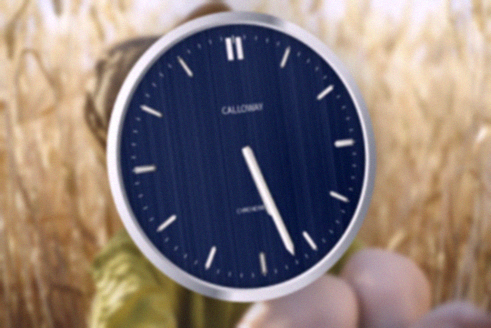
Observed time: 5h27
